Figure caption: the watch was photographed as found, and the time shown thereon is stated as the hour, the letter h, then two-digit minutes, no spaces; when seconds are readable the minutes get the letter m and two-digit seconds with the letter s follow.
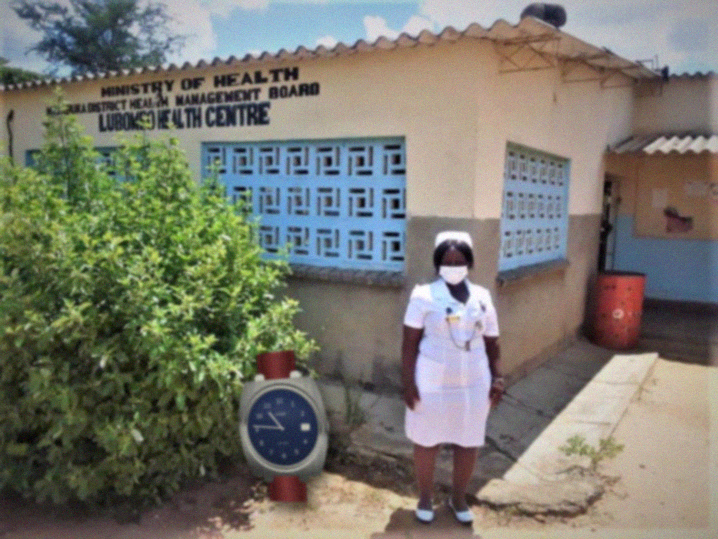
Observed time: 10h46
